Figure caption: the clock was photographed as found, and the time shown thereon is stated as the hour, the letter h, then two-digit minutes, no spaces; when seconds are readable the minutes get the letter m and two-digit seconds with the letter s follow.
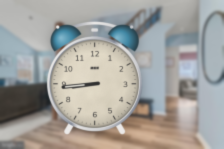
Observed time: 8h44
